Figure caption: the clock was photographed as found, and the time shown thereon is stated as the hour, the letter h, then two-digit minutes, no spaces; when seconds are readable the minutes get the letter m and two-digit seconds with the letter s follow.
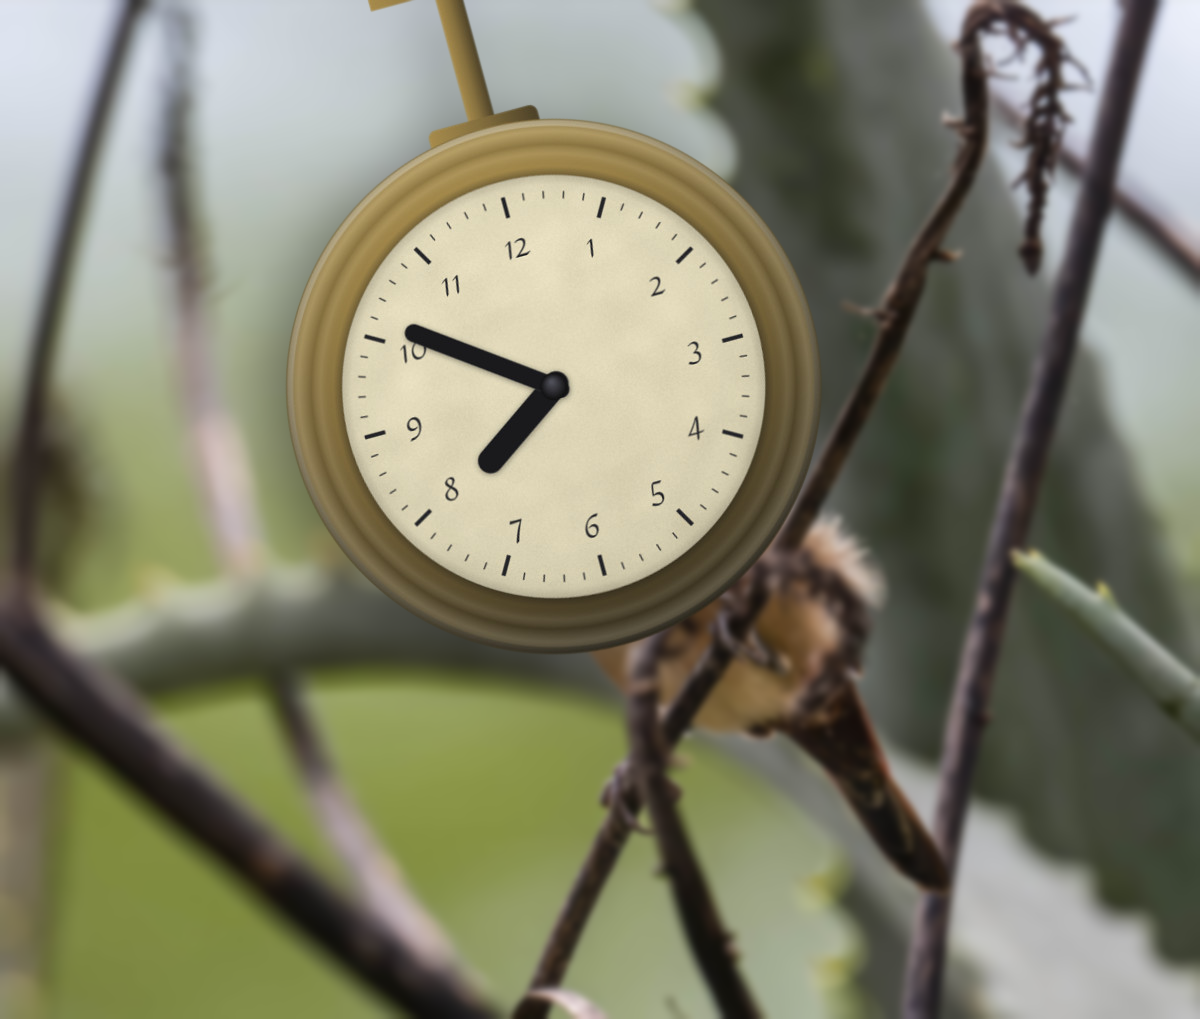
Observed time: 7h51
